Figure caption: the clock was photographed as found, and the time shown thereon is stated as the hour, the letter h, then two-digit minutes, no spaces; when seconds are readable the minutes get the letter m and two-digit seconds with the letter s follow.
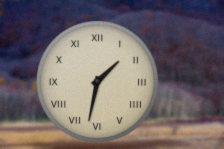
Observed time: 1h32
